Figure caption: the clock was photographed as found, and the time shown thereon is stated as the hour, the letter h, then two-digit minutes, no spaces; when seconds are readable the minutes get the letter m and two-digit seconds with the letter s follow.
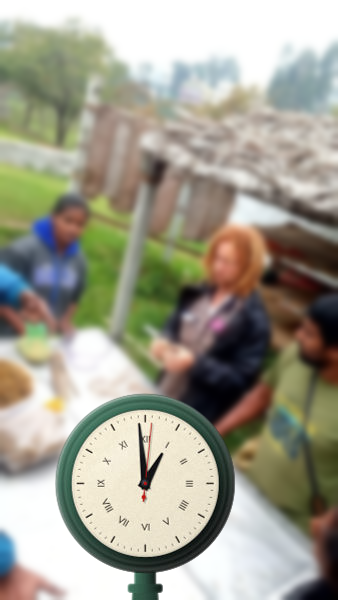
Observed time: 12h59m01s
